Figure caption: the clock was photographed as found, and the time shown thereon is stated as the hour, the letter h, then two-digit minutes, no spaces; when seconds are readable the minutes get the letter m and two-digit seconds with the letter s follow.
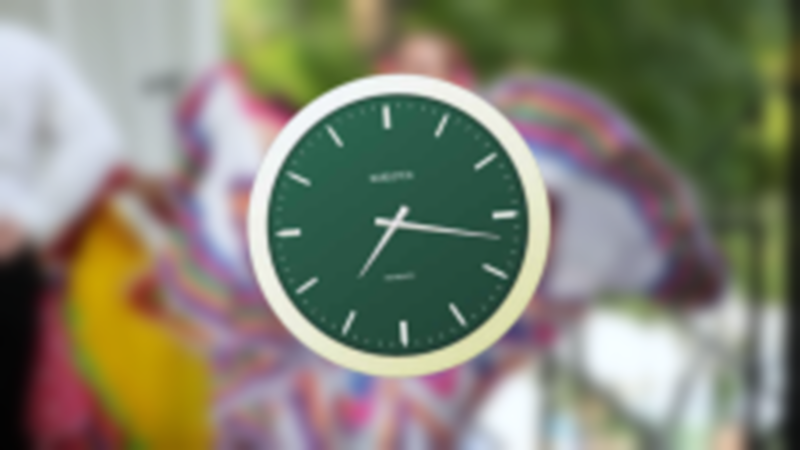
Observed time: 7h17
